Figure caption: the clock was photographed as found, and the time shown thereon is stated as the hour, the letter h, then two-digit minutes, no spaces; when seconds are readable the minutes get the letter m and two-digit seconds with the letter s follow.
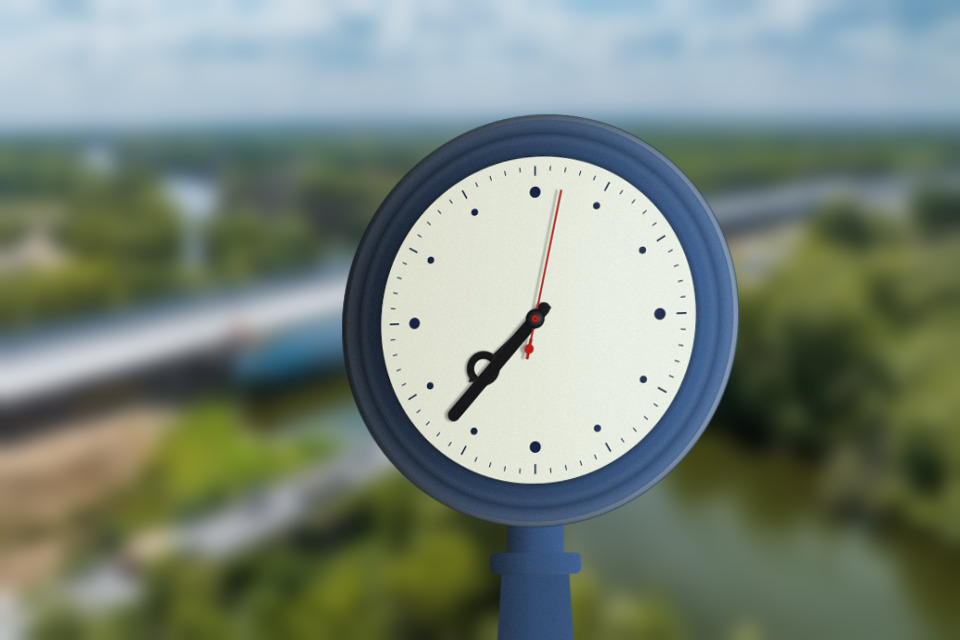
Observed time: 7h37m02s
